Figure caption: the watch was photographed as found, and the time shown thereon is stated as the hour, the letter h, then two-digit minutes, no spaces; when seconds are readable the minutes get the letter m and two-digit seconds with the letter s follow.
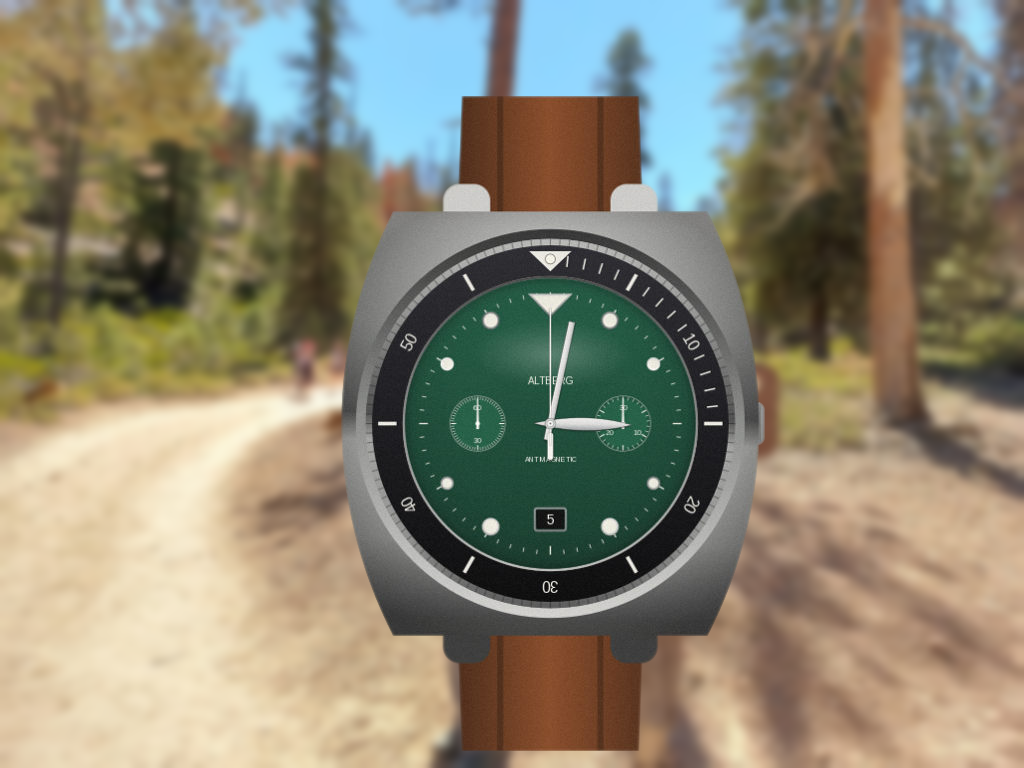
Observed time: 3h02
